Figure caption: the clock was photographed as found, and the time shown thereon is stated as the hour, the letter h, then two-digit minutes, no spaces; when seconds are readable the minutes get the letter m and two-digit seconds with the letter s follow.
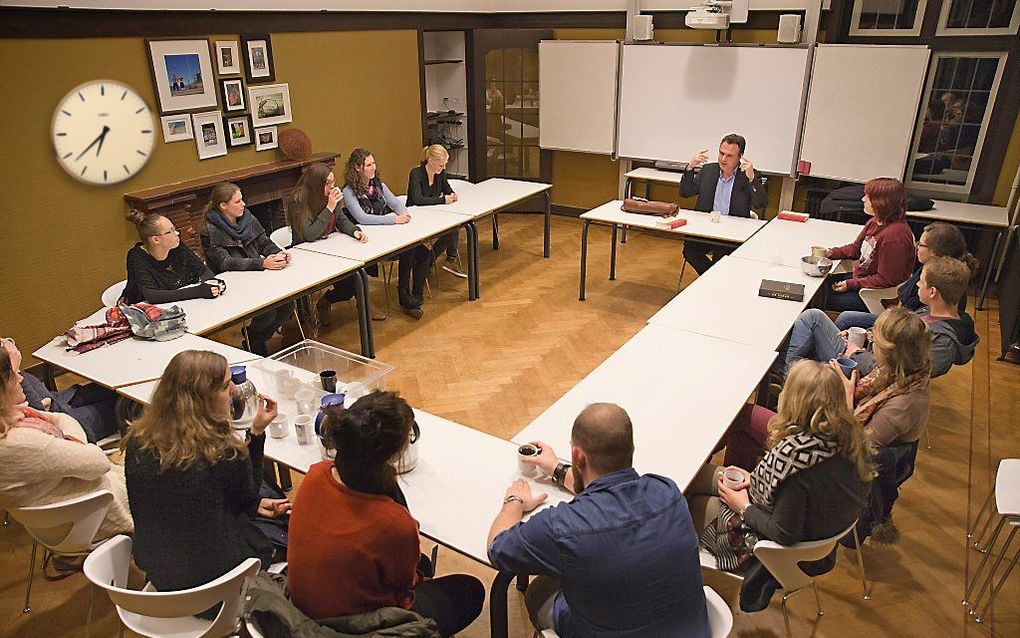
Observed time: 6h38
